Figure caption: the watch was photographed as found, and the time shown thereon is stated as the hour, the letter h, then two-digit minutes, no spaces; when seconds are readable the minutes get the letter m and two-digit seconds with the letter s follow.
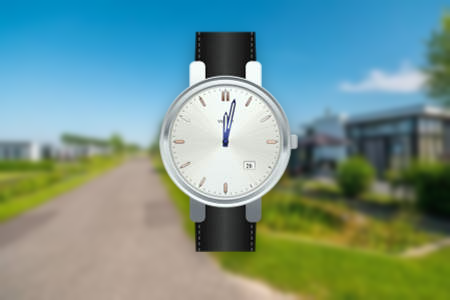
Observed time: 12h02
